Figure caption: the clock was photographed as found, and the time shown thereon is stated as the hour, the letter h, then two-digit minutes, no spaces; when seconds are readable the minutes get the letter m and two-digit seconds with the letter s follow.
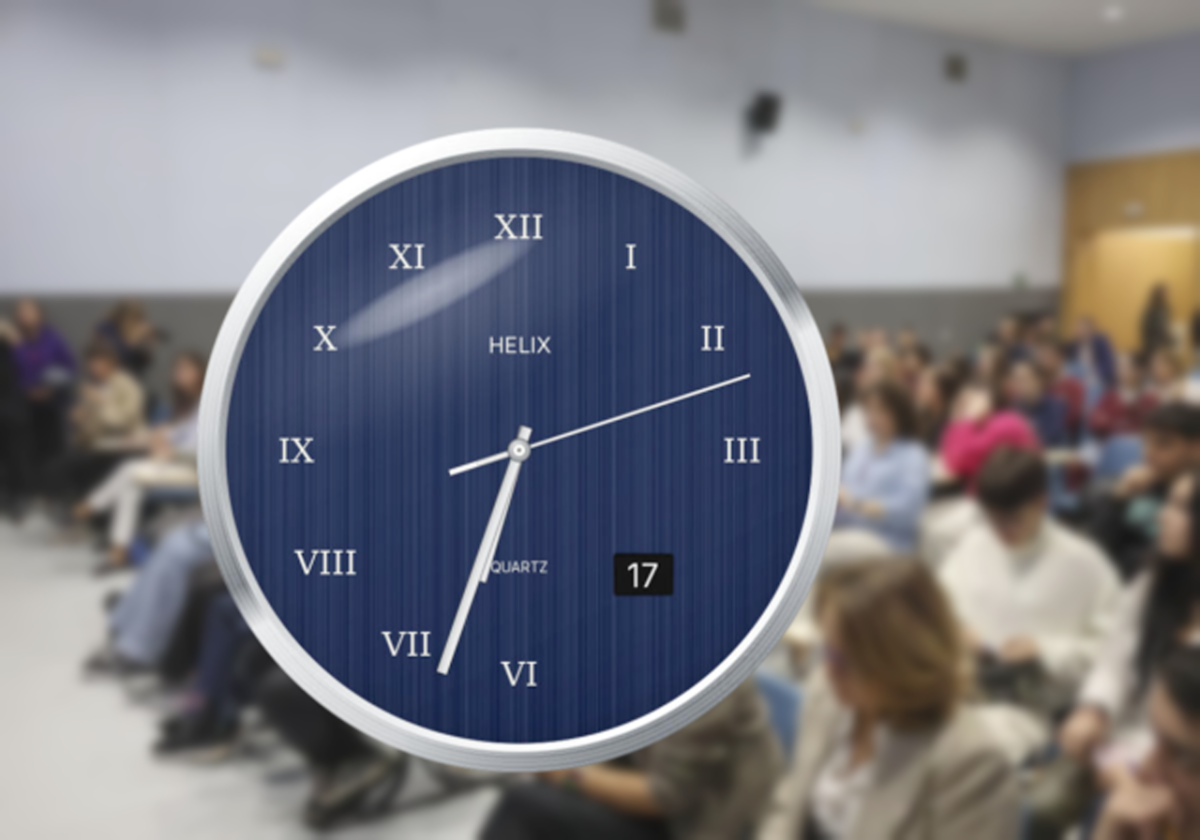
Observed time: 6h33m12s
